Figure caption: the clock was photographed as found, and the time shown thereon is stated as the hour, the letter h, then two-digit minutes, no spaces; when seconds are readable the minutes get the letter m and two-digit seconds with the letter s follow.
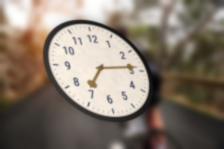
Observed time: 7h14
